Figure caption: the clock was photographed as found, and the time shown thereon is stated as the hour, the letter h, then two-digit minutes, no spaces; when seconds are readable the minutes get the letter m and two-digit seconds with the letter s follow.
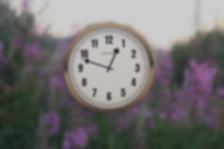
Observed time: 12h48
